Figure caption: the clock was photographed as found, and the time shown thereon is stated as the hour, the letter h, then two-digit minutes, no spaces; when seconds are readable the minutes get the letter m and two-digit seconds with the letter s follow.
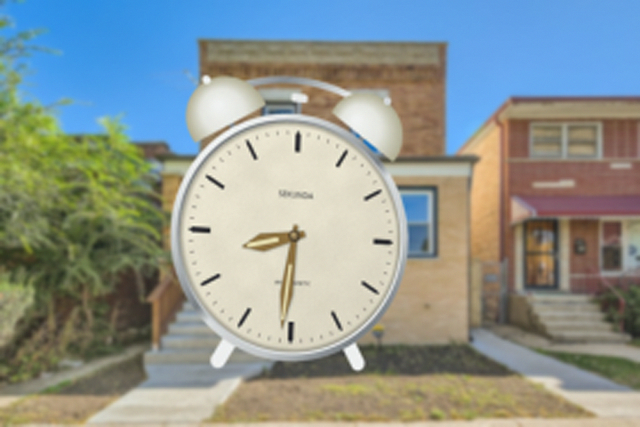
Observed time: 8h31
